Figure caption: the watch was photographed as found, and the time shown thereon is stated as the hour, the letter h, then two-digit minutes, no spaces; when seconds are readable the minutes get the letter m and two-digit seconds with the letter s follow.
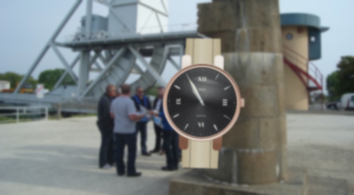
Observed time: 10h55
